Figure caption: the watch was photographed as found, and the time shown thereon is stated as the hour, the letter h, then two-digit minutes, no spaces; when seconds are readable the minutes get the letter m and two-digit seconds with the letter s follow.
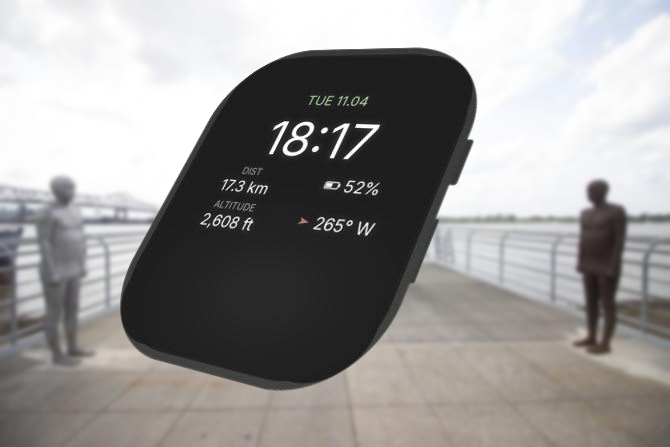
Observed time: 18h17
